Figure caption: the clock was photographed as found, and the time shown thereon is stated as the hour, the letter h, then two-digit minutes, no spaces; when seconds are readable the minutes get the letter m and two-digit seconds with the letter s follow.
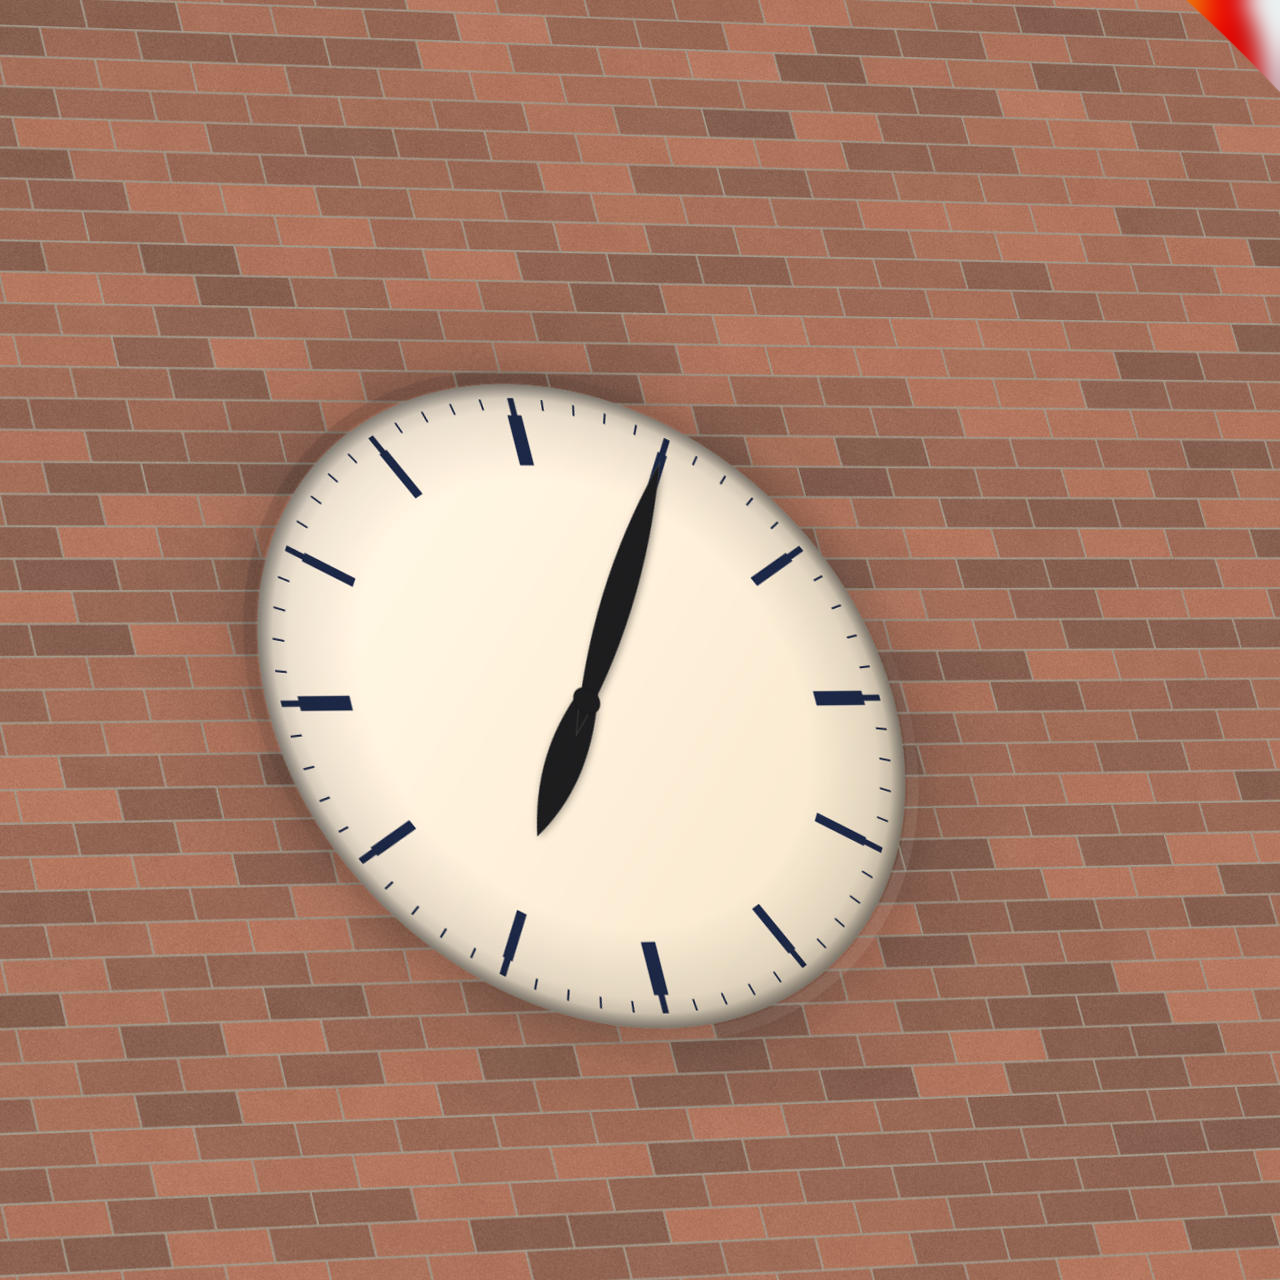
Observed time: 7h05
